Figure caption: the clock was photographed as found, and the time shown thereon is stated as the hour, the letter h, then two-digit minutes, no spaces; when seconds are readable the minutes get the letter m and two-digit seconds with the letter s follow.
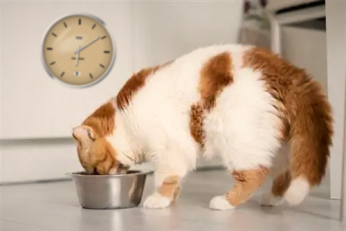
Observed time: 6h09
